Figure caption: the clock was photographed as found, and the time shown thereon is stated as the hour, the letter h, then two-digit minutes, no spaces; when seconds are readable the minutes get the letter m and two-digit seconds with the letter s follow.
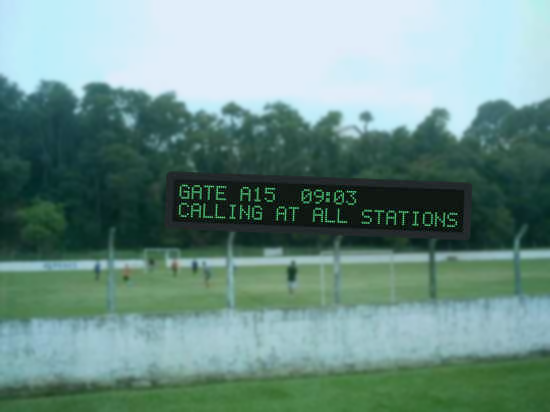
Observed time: 9h03
